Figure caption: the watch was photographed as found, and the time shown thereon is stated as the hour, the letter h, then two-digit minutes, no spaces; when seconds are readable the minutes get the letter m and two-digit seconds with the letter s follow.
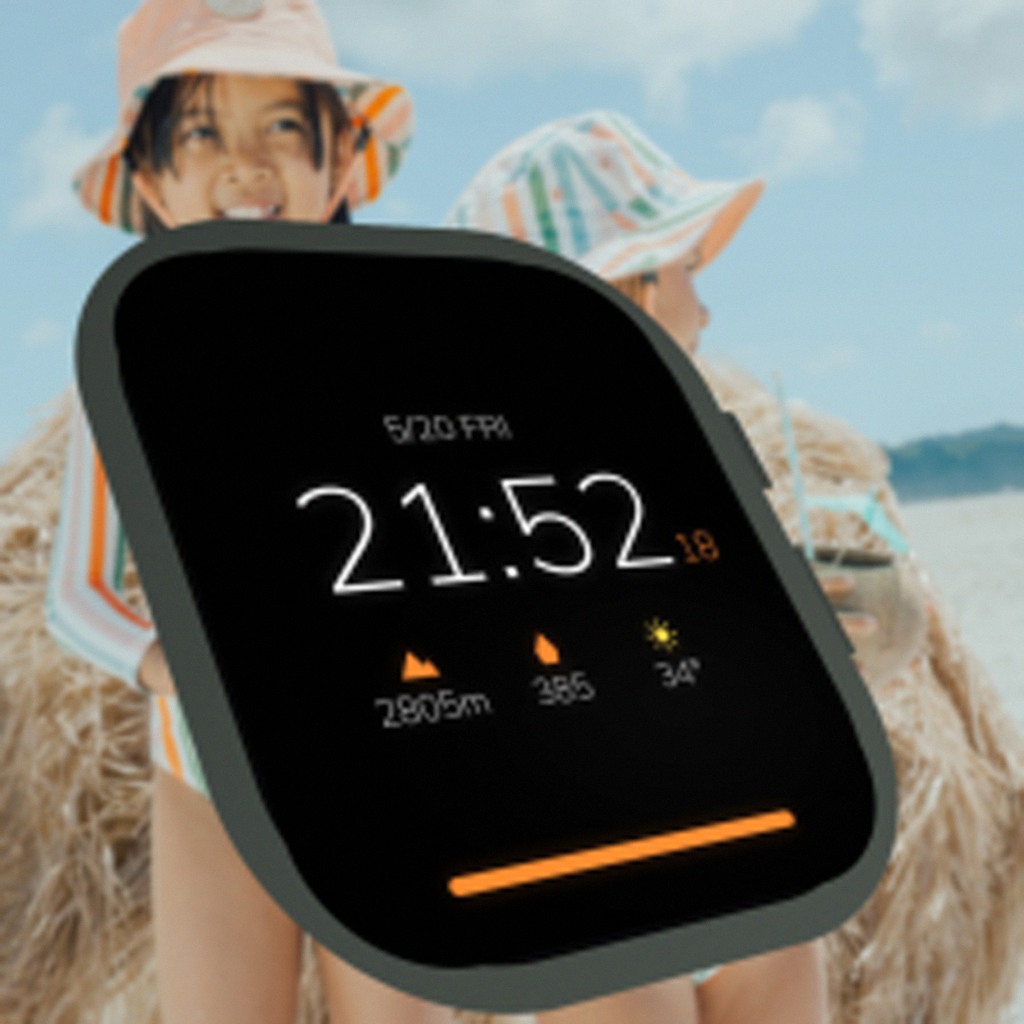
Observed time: 21h52m18s
